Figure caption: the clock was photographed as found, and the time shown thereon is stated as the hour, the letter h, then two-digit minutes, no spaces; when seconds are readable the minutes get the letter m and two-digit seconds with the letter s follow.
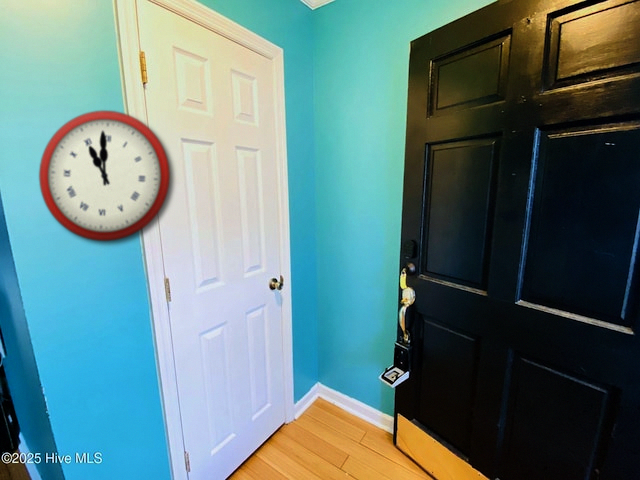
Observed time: 10h59
